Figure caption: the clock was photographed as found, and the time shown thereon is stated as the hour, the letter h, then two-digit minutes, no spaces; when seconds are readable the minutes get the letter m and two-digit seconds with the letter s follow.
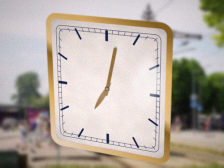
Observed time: 7h02
